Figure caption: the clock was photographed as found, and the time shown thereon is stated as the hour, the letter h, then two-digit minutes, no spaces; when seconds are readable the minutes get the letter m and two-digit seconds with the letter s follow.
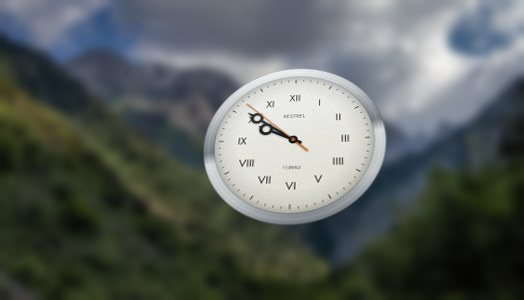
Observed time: 9h50m52s
